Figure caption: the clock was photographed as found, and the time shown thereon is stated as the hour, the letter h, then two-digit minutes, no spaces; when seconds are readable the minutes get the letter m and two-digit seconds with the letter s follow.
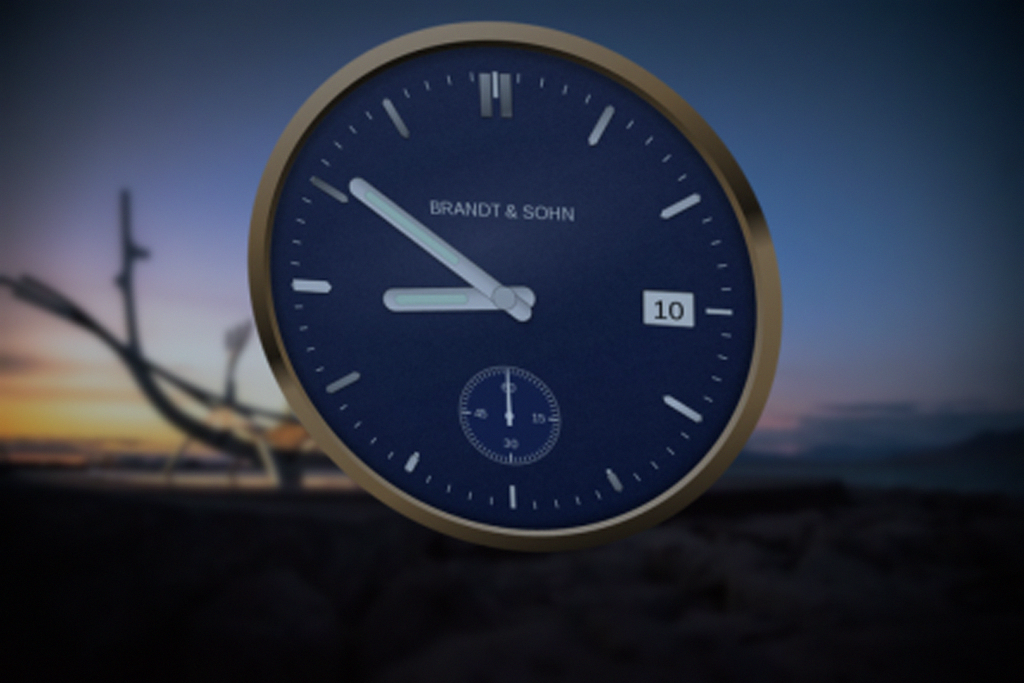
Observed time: 8h51
